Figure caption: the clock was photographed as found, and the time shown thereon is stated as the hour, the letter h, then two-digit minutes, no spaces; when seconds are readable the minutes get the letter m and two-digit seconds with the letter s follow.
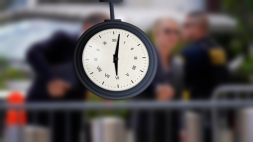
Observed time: 6h02
